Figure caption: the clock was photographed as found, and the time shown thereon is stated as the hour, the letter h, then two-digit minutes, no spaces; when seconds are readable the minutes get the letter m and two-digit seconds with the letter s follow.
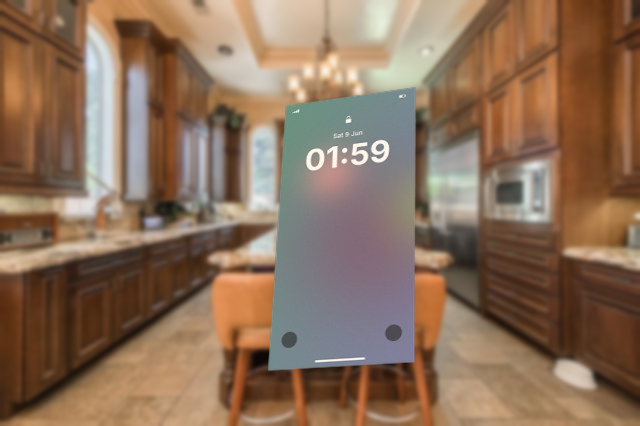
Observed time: 1h59
